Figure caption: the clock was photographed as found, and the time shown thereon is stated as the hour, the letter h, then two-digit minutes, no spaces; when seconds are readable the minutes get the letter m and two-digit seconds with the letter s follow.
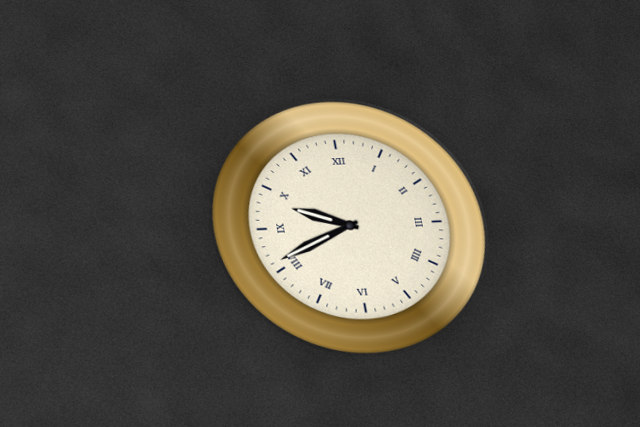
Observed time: 9h41
